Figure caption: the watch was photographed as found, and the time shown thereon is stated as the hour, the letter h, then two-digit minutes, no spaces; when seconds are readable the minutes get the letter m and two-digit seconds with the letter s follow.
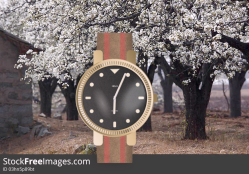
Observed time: 6h04
